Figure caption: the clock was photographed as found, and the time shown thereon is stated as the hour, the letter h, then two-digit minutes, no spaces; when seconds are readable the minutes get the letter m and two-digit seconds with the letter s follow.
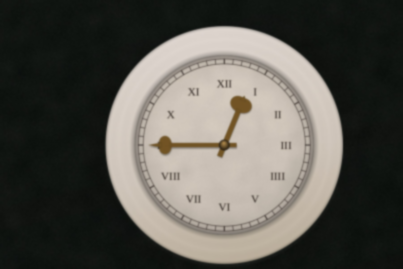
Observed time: 12h45
